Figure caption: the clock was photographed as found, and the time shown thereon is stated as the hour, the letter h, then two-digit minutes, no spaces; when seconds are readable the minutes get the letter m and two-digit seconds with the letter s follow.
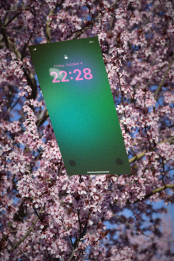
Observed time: 22h28
